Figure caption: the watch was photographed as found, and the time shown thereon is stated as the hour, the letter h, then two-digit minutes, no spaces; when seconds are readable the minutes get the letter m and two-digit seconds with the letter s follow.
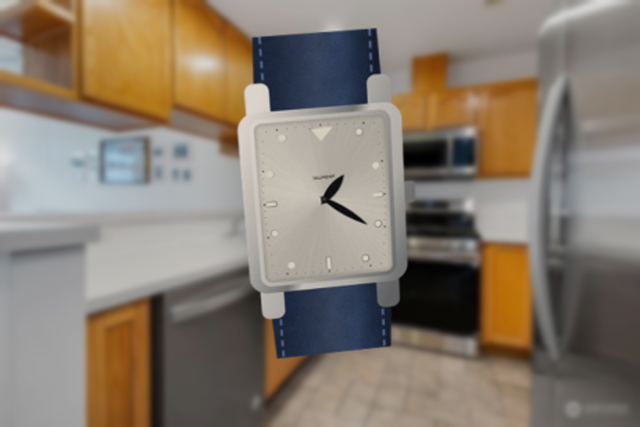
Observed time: 1h21
